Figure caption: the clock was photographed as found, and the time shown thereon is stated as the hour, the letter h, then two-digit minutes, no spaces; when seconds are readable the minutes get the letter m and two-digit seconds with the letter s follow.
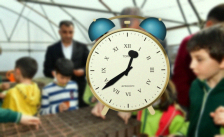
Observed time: 12h39
